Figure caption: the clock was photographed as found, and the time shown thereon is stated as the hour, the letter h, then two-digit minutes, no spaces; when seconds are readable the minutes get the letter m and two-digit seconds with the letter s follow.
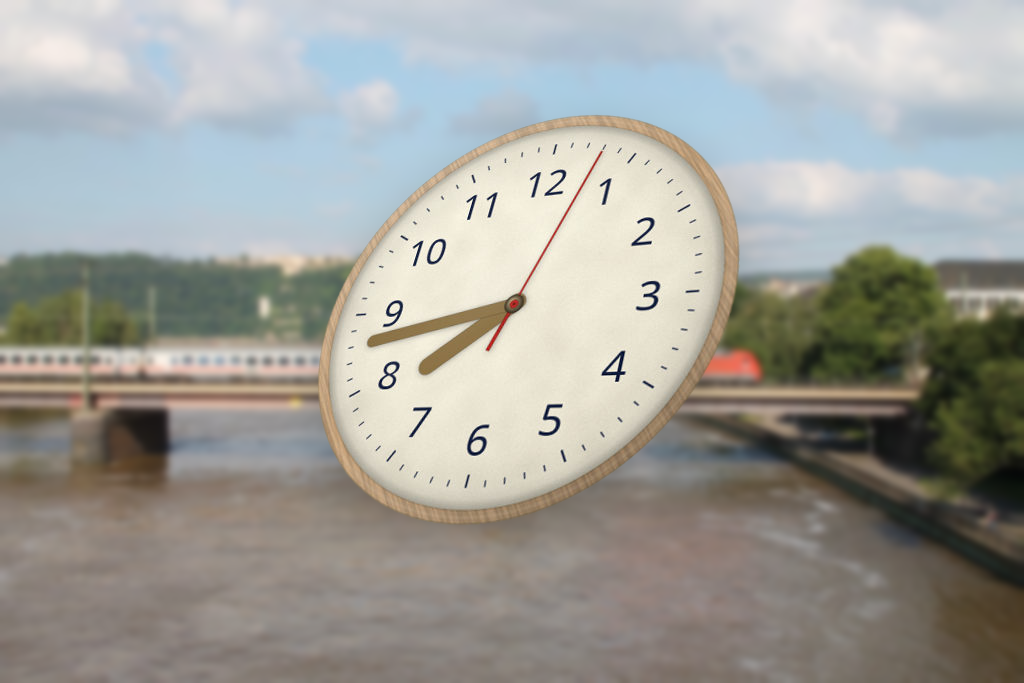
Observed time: 7h43m03s
